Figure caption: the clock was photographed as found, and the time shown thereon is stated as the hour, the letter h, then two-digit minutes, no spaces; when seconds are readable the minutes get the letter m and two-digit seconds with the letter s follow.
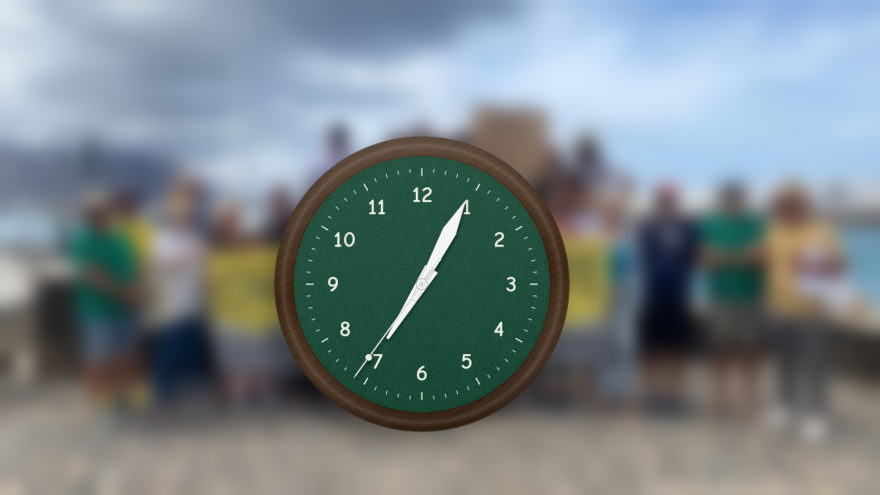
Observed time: 7h04m36s
